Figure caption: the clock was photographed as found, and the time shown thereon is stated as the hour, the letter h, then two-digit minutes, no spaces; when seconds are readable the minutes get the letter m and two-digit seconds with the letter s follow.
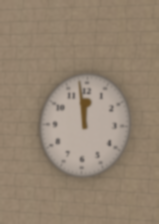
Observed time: 11h58
